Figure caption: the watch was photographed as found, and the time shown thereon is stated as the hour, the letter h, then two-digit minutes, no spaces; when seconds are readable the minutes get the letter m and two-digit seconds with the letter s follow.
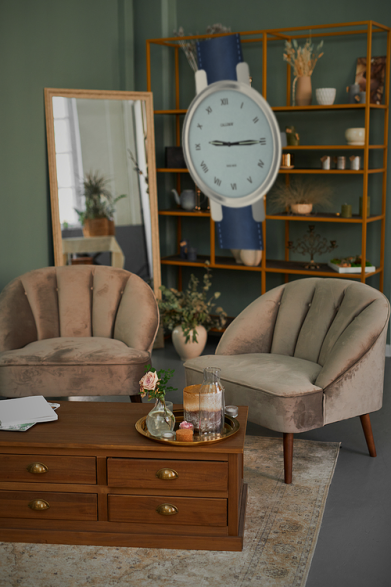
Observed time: 9h15
